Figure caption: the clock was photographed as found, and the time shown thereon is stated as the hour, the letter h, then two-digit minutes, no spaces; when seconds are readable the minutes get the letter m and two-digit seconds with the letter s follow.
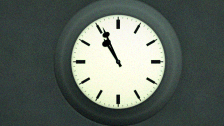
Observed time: 10h56
